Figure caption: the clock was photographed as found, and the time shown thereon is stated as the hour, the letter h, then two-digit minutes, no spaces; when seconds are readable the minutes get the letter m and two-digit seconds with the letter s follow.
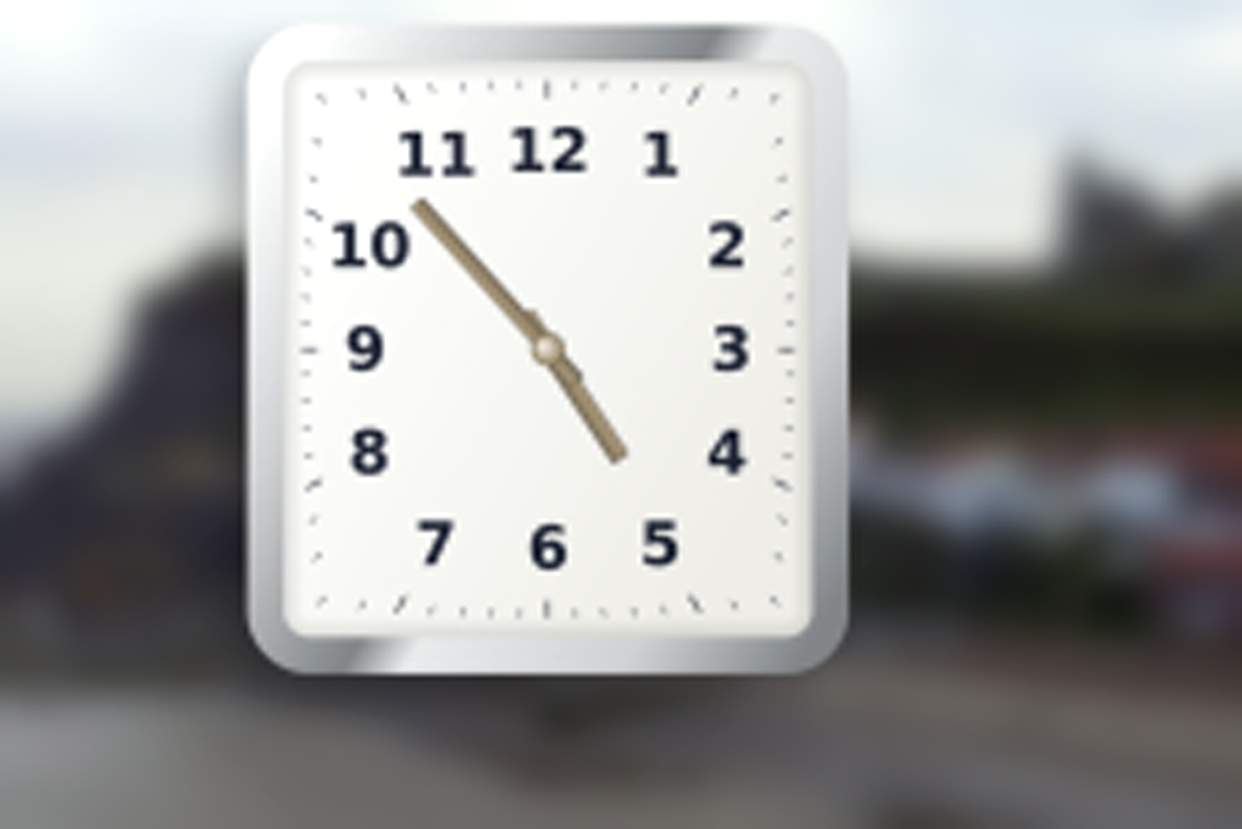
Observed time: 4h53
